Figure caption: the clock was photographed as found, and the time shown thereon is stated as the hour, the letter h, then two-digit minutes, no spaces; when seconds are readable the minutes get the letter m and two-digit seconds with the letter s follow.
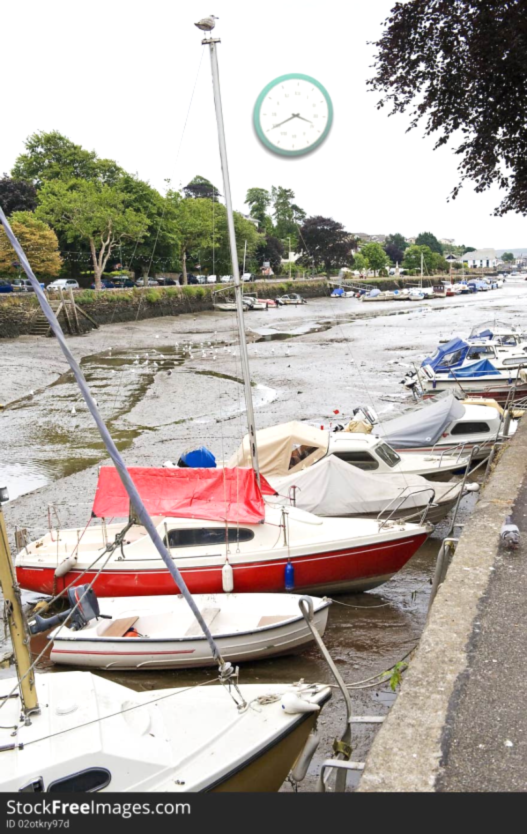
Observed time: 3h40
